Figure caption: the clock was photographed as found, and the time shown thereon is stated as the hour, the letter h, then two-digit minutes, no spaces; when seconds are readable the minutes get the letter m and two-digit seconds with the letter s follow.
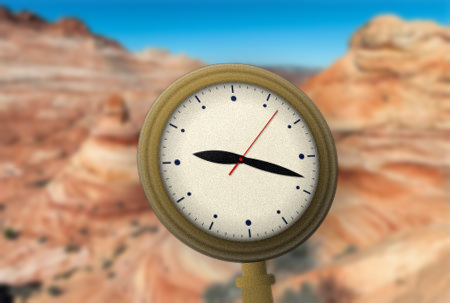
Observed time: 9h18m07s
